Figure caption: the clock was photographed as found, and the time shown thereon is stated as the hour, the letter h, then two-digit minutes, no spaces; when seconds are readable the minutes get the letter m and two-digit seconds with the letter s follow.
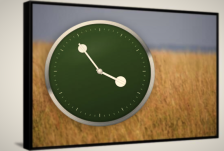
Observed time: 3h54
